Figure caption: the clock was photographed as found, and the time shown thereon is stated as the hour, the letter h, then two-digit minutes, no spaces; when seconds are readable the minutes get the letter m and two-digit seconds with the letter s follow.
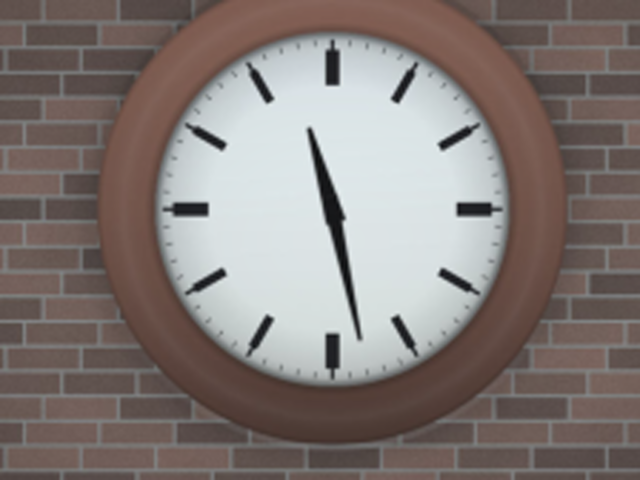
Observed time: 11h28
